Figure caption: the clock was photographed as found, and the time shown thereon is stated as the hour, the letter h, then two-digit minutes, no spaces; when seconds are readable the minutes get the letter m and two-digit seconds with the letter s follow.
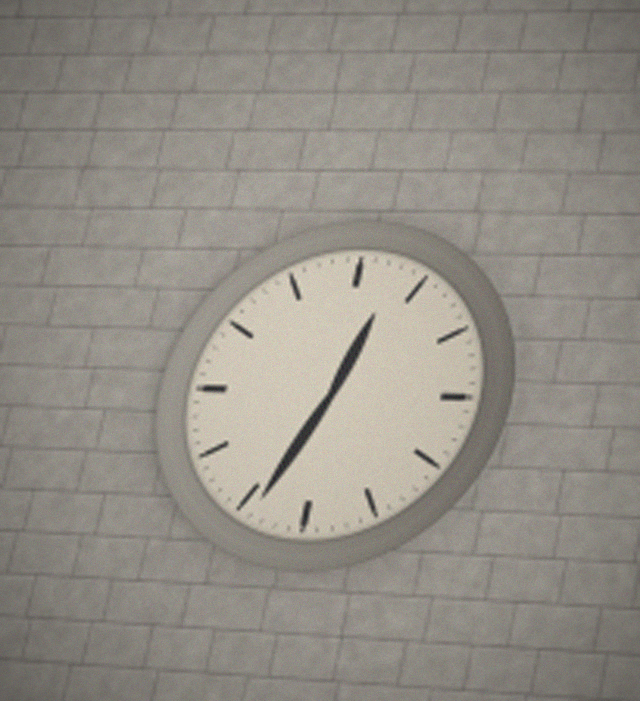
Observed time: 12h34
